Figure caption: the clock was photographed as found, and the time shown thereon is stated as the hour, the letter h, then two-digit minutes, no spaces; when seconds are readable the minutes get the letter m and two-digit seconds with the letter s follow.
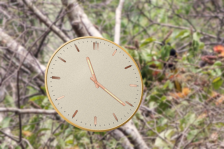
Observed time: 11h21
